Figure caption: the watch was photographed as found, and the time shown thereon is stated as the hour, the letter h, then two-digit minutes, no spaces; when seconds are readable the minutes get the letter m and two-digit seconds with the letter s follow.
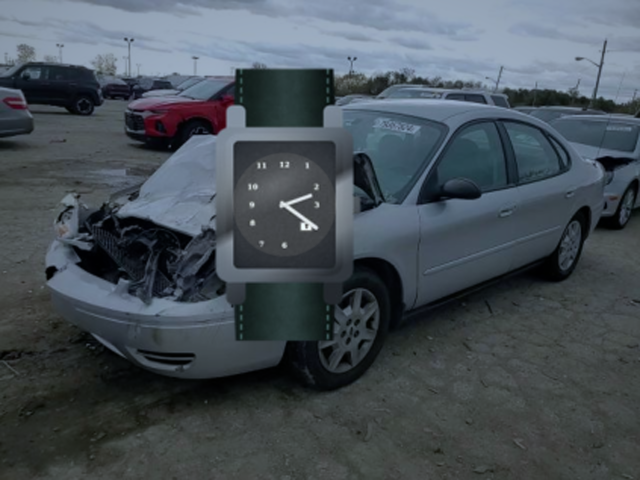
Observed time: 2h21
